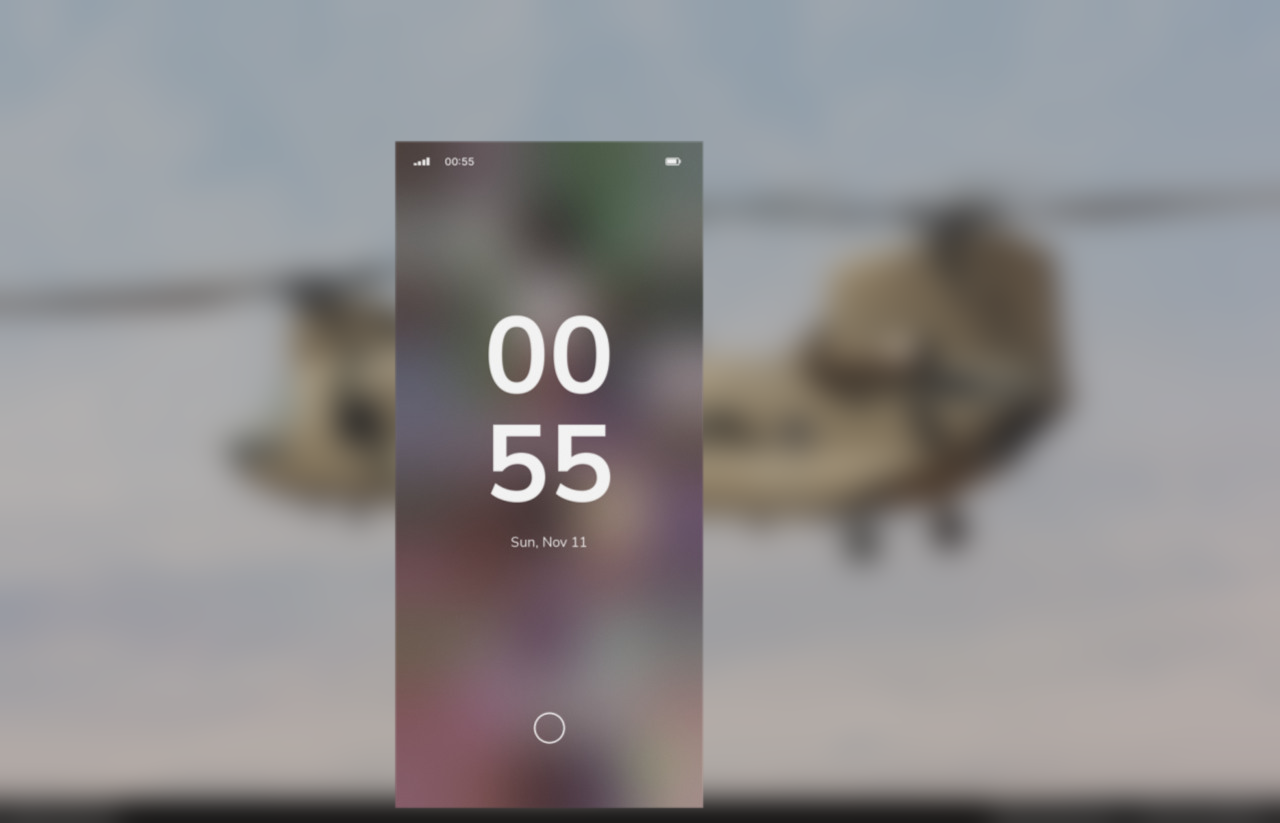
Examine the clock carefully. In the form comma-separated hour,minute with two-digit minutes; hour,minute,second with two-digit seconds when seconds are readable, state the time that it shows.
0,55
